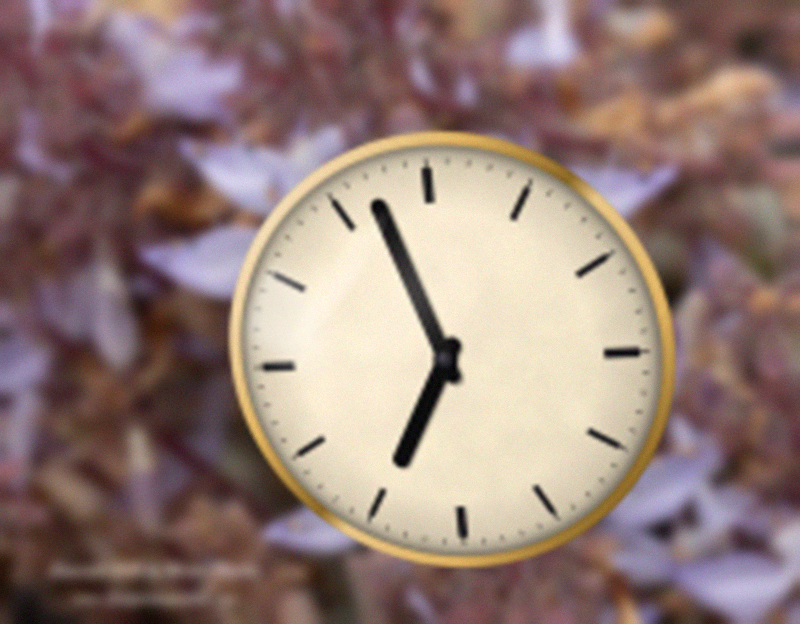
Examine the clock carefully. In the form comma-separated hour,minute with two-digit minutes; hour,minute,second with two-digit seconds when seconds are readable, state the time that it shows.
6,57
